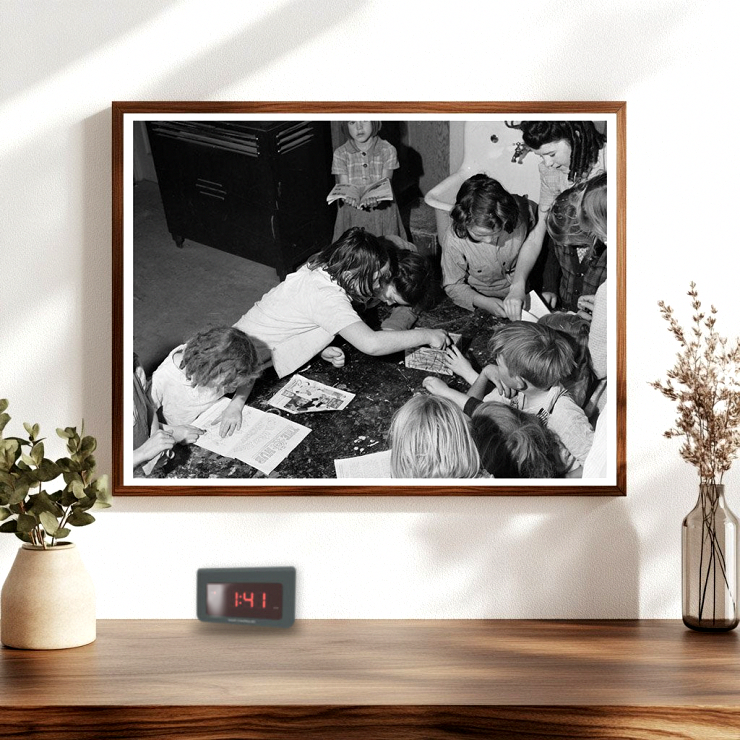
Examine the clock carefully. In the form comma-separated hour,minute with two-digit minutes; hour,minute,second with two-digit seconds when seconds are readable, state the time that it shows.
1,41
